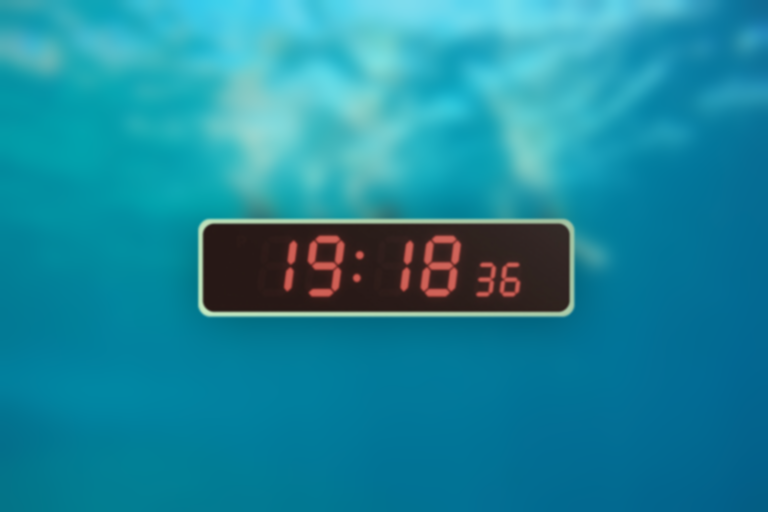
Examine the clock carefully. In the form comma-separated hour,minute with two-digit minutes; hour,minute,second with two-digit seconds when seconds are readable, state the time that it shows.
19,18,36
